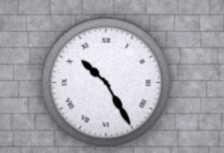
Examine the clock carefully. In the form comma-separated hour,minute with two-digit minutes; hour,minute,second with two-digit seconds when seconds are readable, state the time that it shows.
10,25
